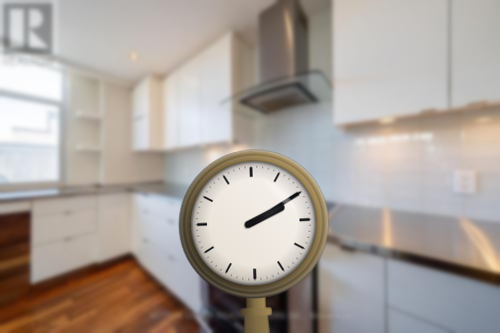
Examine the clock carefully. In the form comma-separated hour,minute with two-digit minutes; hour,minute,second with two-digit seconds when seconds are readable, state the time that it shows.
2,10
